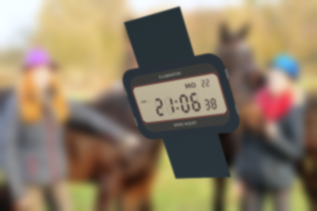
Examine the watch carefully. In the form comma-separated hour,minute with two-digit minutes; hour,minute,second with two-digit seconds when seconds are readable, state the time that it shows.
21,06,38
